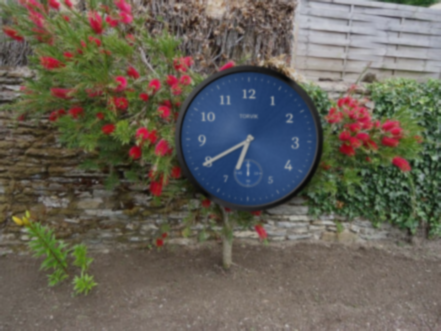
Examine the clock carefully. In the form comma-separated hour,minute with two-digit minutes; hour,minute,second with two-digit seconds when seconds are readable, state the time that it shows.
6,40
